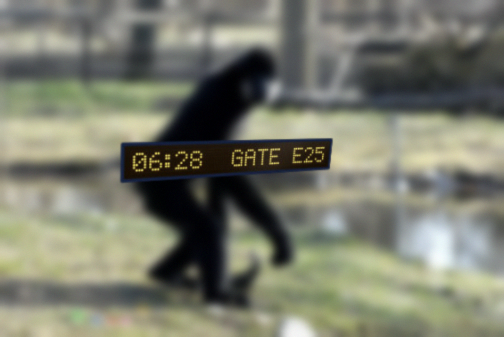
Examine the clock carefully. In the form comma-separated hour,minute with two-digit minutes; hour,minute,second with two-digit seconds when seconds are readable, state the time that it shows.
6,28
